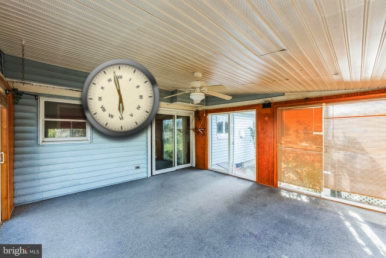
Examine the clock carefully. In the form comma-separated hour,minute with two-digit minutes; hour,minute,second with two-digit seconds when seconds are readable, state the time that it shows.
5,58
